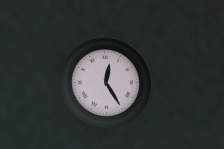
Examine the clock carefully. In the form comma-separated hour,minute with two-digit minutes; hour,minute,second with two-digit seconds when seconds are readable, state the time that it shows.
12,25
